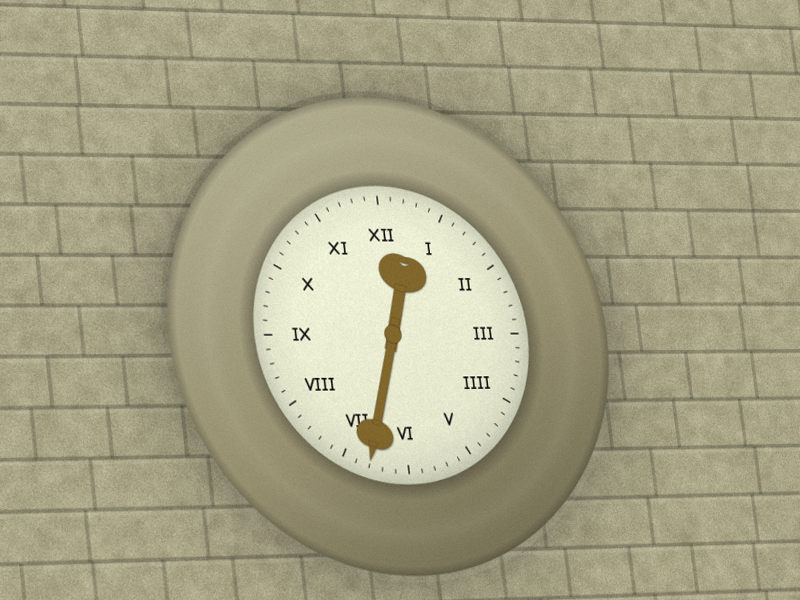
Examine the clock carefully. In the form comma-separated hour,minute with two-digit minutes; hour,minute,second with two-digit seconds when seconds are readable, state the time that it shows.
12,33
